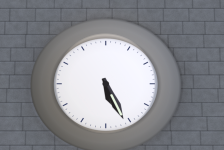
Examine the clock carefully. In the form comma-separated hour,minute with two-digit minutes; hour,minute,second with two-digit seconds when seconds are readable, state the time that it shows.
5,26
